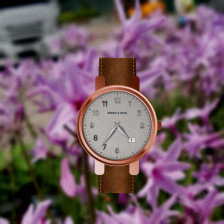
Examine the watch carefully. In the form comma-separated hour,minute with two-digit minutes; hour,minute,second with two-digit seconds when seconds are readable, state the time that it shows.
4,36
